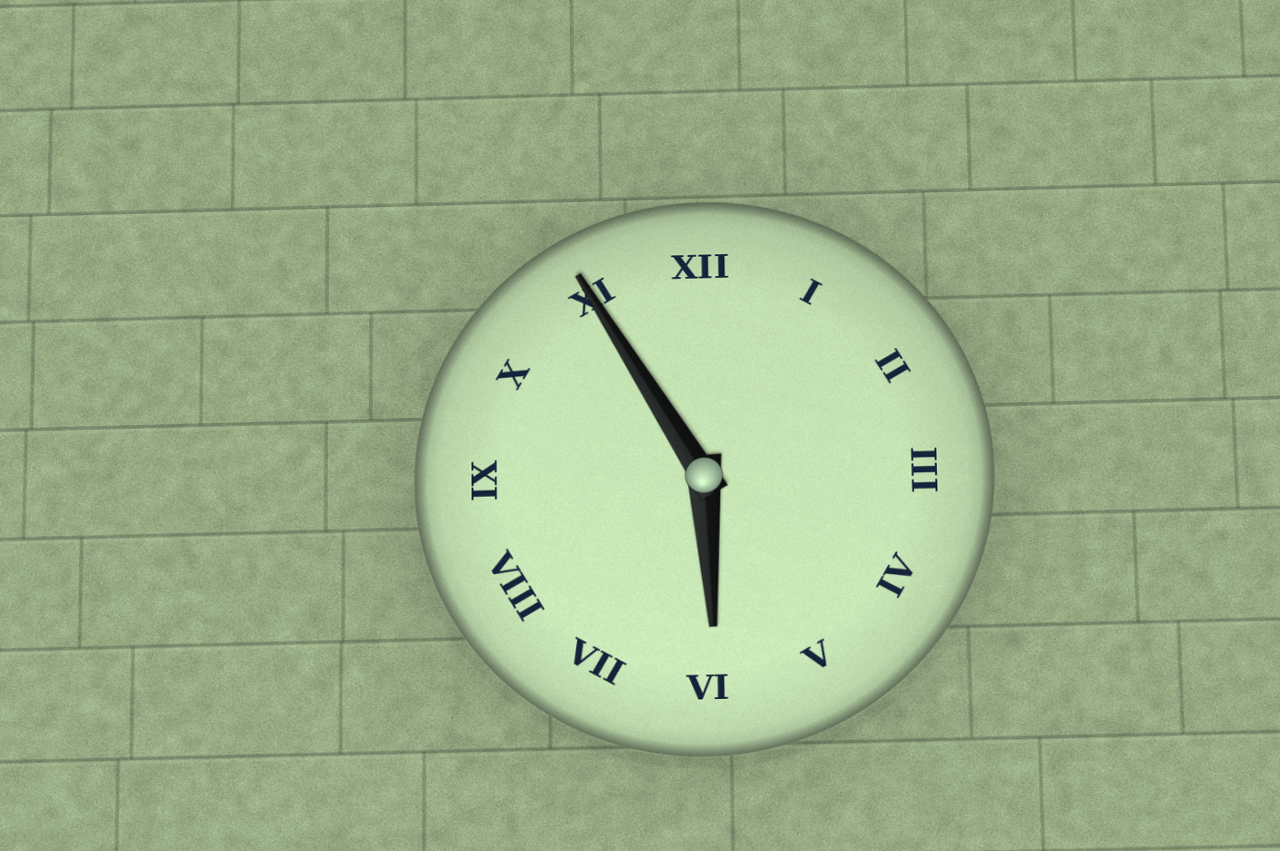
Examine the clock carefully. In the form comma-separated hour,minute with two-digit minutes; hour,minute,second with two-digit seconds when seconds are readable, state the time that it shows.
5,55
